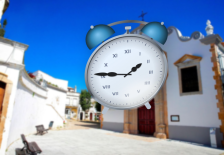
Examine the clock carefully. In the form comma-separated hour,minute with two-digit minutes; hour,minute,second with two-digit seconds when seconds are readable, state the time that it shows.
1,46
